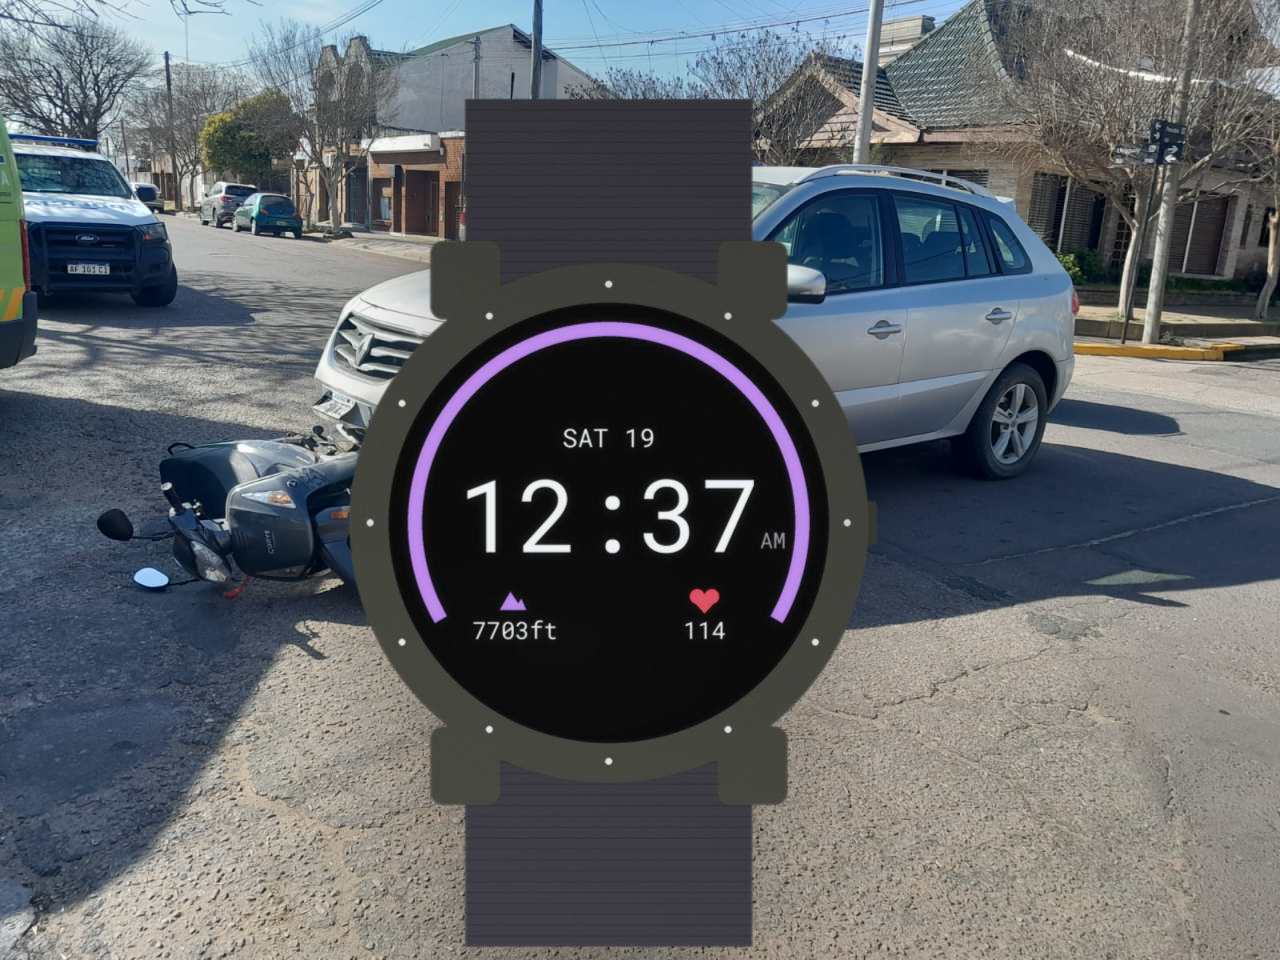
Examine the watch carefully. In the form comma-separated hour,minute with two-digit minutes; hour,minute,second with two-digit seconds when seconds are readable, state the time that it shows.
12,37
